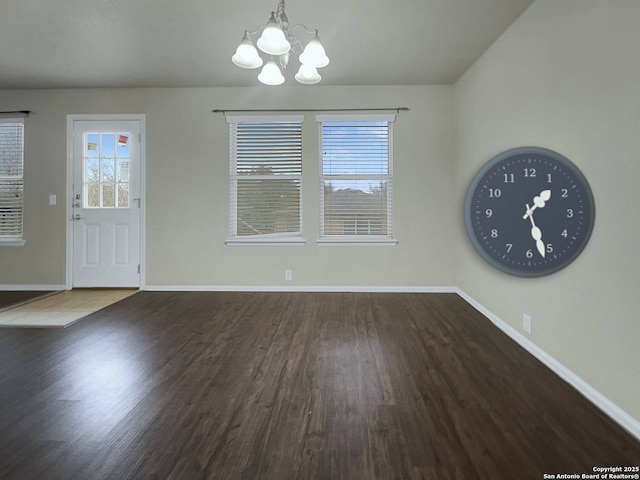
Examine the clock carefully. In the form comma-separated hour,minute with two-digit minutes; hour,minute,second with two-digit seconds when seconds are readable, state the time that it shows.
1,27
